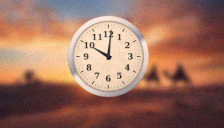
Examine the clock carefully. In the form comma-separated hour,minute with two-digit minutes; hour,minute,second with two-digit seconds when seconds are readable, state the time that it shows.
10,01
